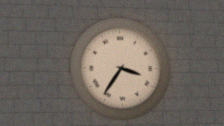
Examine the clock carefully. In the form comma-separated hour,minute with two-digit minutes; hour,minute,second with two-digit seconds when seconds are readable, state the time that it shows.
3,36
